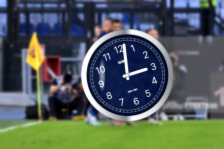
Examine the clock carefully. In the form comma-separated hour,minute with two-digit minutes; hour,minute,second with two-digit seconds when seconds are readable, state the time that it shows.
3,02
